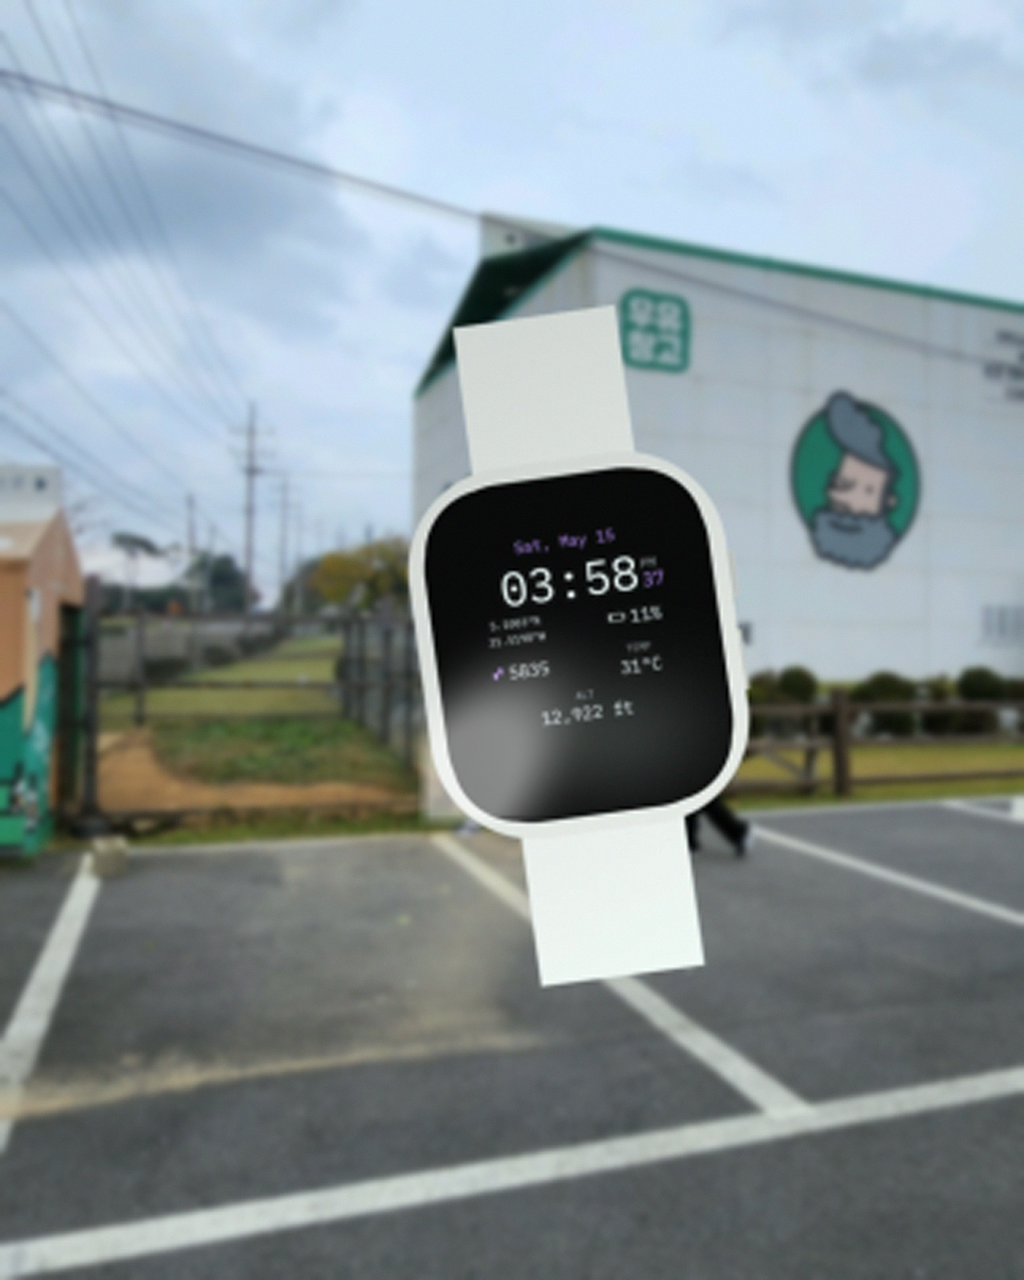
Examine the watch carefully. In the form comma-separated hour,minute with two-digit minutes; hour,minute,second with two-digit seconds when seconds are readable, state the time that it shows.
3,58
